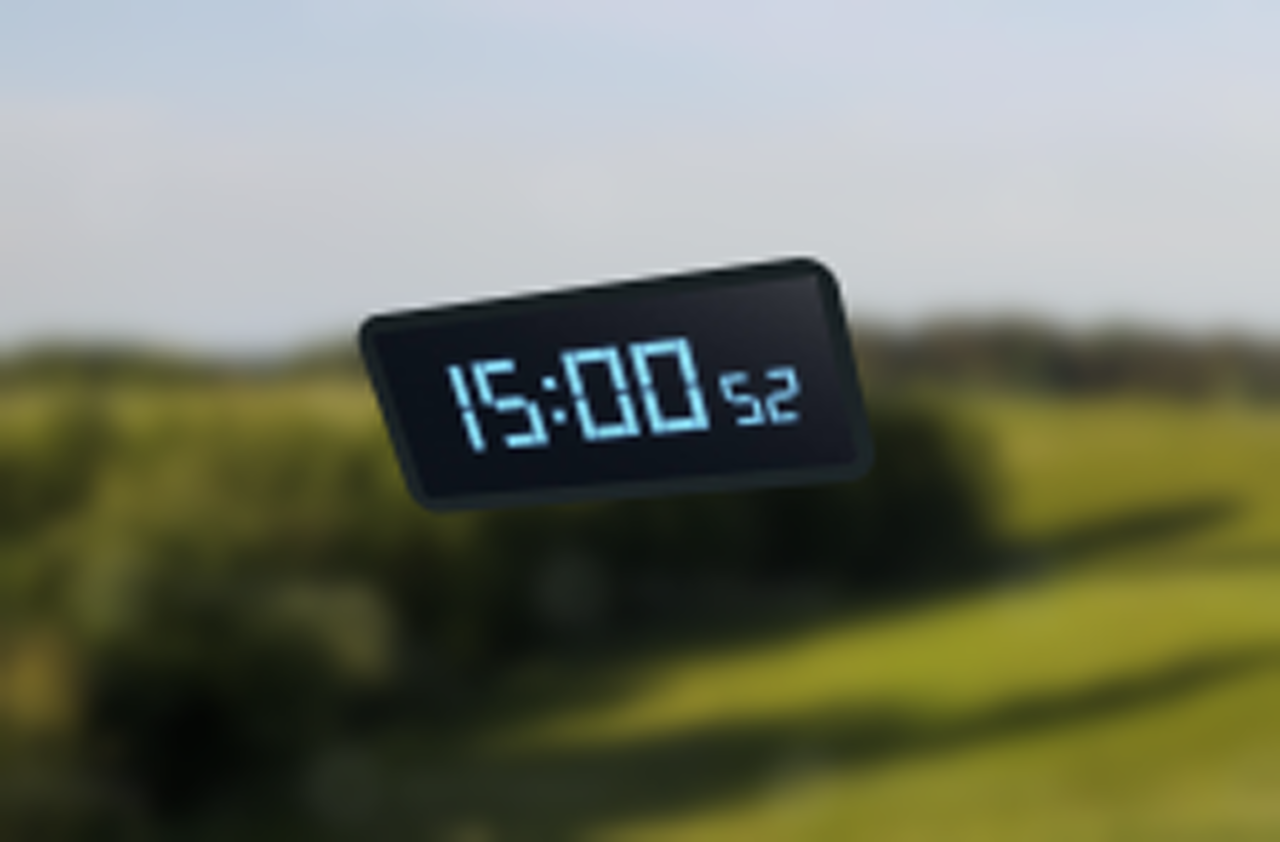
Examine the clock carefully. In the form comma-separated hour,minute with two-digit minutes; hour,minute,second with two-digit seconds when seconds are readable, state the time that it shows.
15,00,52
